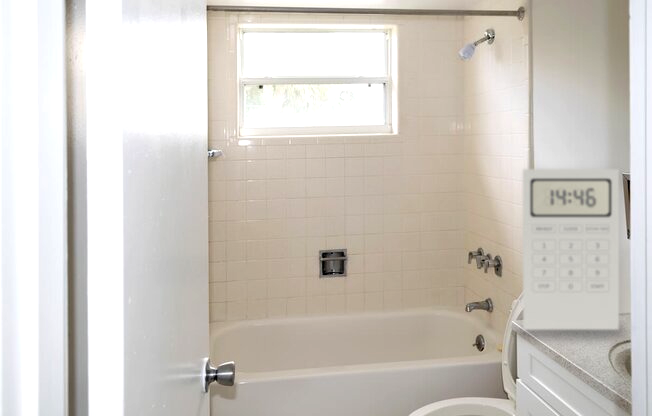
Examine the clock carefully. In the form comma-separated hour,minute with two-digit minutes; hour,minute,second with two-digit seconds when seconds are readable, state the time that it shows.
14,46
